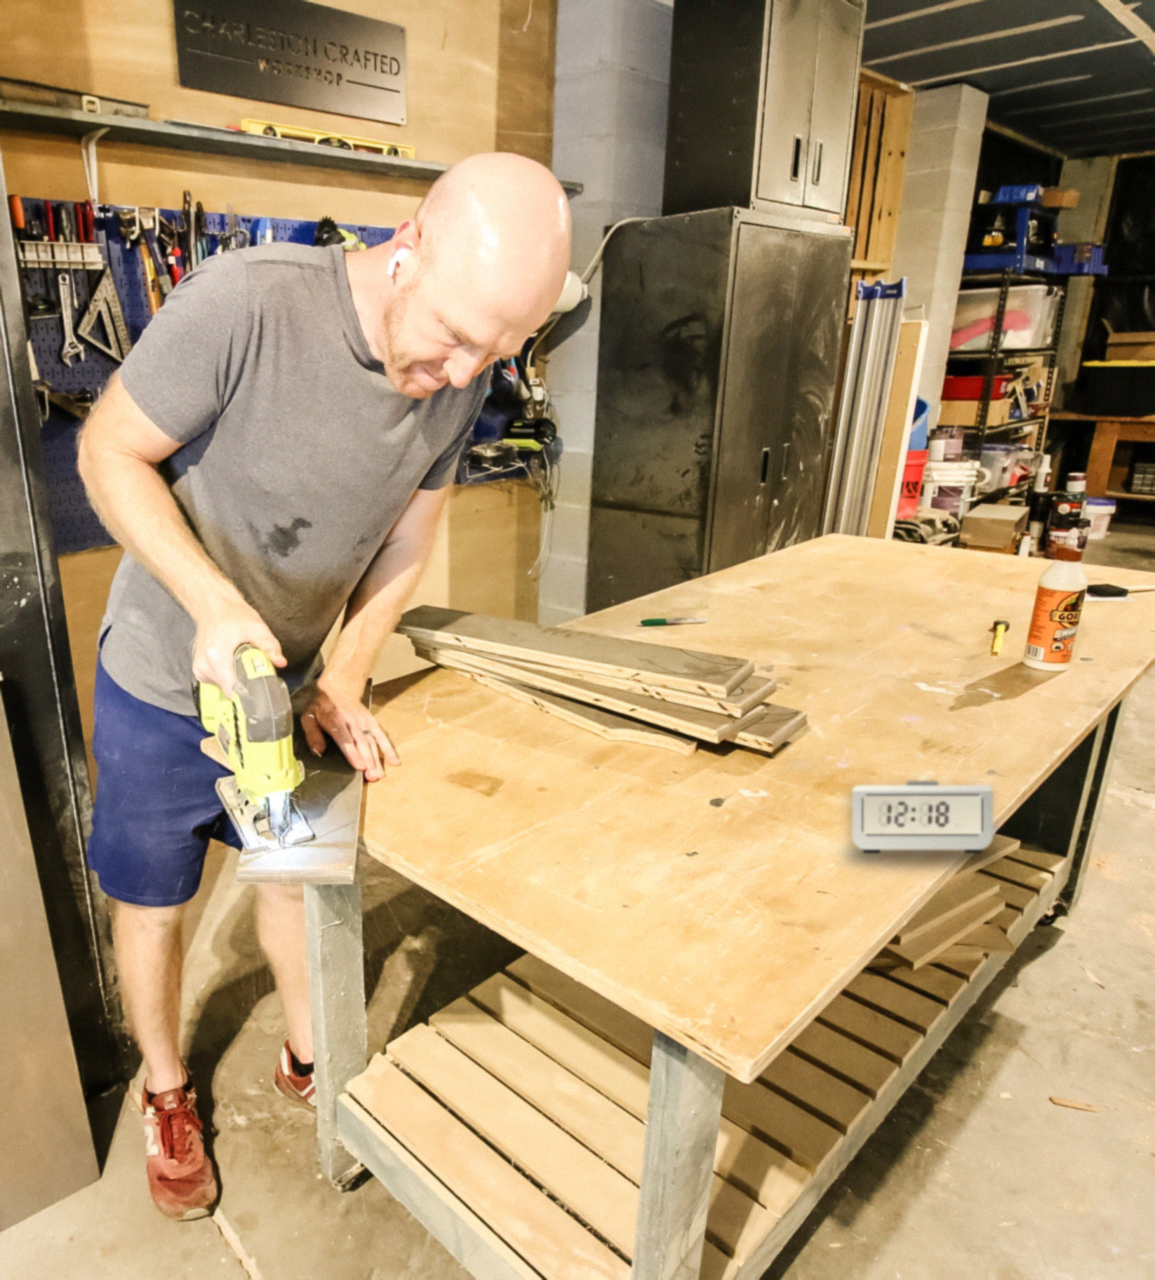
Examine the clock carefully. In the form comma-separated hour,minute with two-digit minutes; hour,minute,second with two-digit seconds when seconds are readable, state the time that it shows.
12,18
